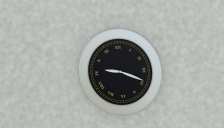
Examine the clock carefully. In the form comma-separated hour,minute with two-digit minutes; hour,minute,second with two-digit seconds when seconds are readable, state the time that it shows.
9,19
